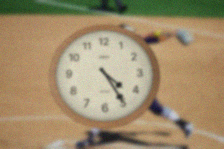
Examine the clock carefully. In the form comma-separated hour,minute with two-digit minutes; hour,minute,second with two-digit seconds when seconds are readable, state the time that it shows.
4,25
